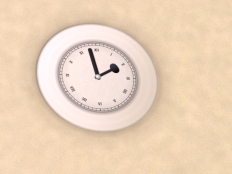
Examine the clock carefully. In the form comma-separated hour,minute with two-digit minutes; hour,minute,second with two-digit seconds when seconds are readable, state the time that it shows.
1,58
